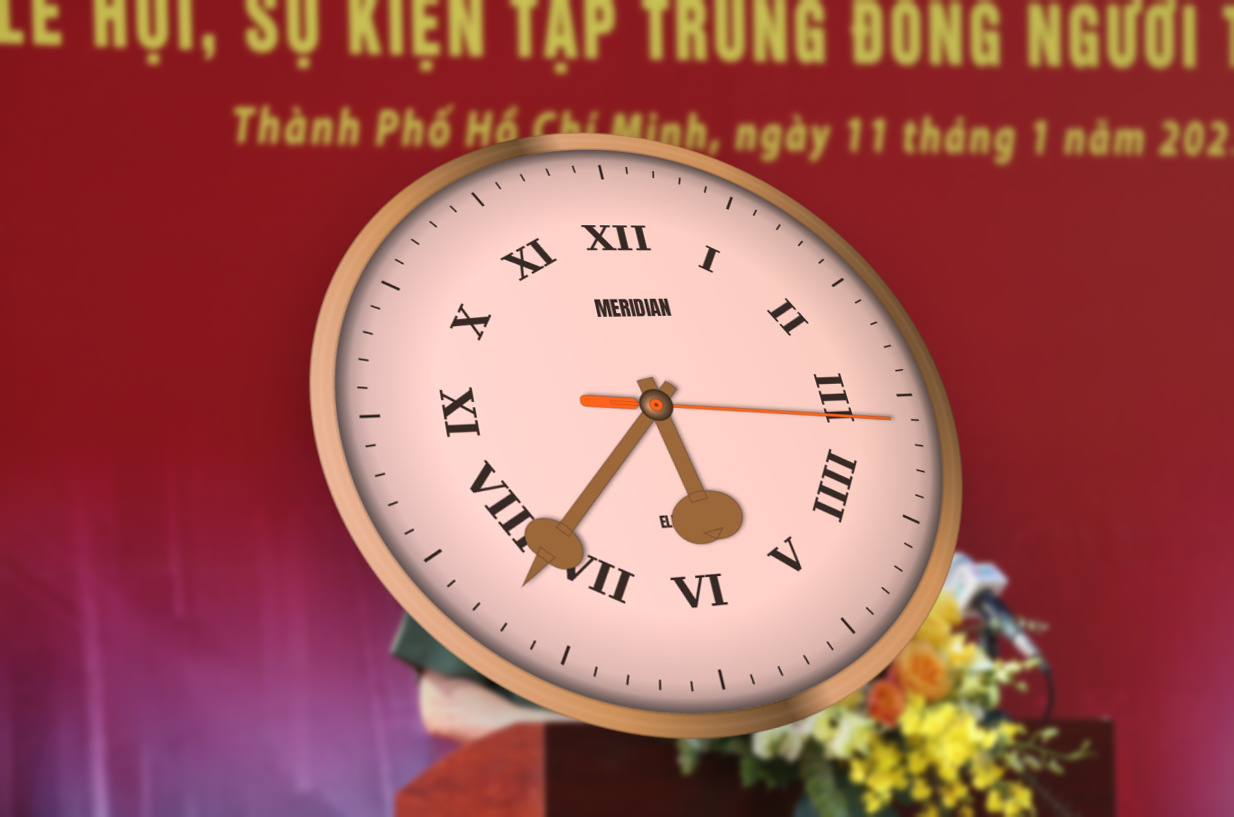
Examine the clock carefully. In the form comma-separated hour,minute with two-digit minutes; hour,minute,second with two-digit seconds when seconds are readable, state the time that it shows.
5,37,16
